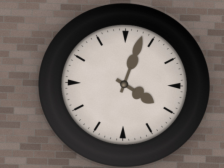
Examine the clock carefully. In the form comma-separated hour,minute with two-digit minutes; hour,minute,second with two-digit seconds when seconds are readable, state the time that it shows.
4,03
